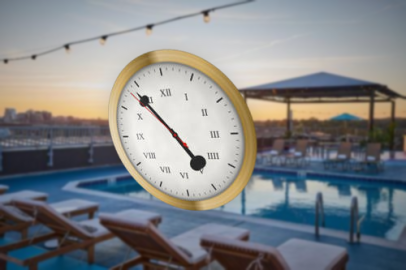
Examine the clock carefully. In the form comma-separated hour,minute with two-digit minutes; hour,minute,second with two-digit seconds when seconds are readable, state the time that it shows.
4,53,53
